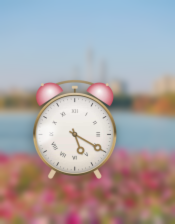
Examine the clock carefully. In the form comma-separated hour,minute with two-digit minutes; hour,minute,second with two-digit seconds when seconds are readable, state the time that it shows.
5,20
